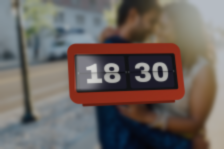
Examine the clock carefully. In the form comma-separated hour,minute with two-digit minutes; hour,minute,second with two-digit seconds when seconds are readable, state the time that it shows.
18,30
